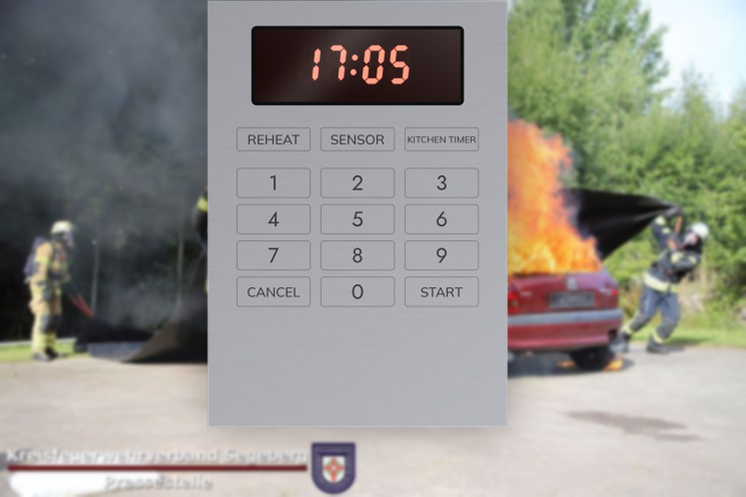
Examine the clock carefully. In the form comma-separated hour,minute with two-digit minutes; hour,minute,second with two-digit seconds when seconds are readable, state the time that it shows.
17,05
